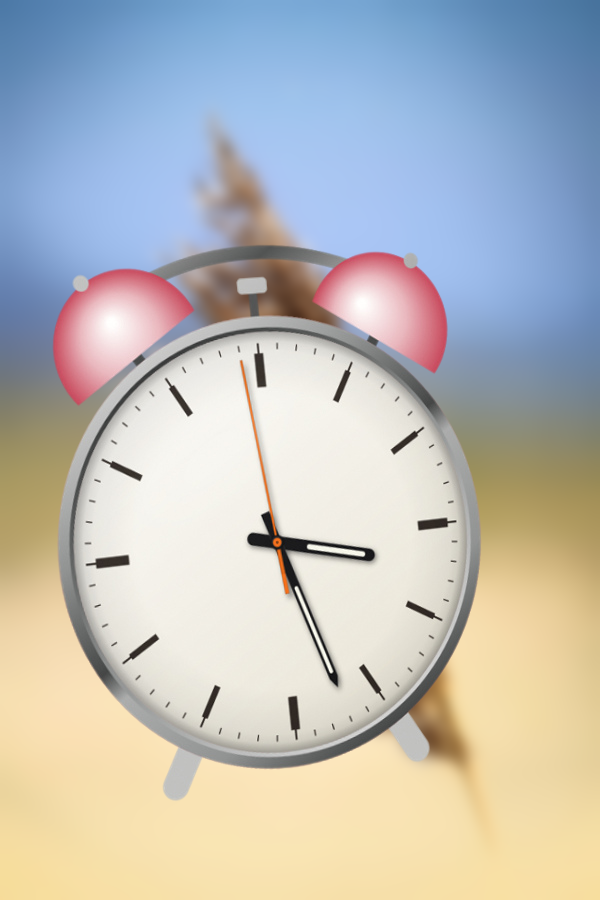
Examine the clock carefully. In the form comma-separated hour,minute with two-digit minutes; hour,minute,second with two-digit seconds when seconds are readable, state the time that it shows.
3,26,59
